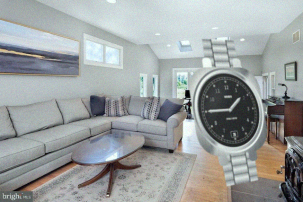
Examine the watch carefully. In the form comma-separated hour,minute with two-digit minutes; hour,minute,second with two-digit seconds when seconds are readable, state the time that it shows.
1,45
